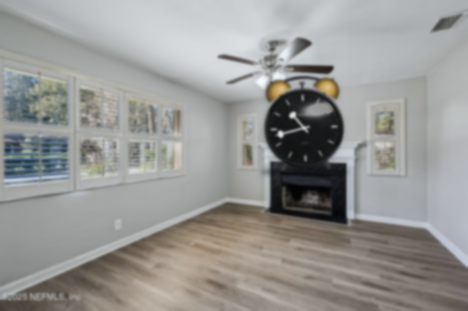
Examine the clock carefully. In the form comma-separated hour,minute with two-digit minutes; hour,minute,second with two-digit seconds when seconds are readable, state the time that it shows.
10,43
